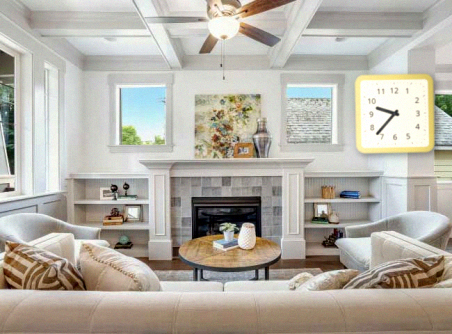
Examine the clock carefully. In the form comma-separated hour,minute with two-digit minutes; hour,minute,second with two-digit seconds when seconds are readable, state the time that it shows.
9,37
